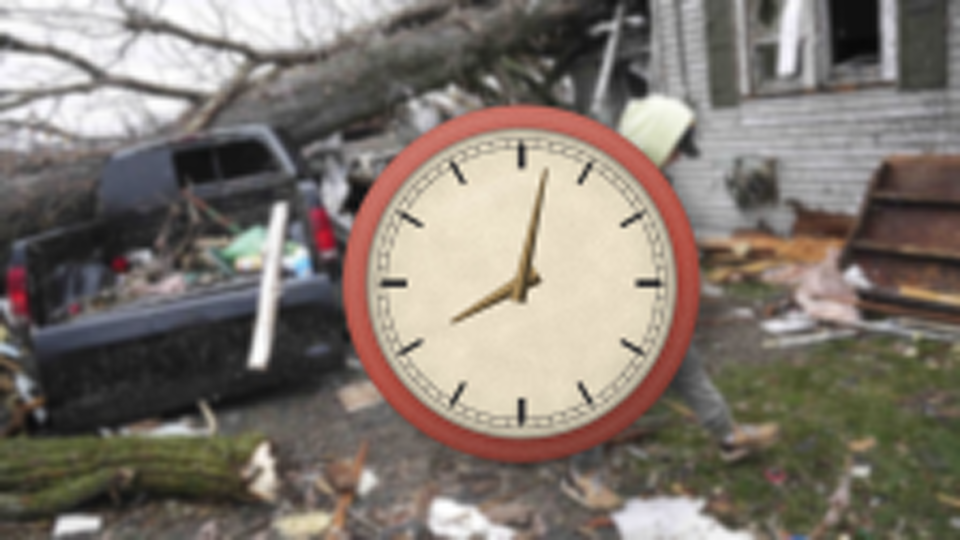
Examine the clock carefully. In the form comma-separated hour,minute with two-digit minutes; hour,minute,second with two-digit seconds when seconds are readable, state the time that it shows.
8,02
